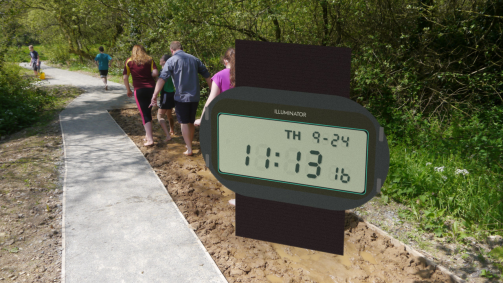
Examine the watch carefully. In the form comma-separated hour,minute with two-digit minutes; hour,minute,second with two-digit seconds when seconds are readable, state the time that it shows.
11,13,16
